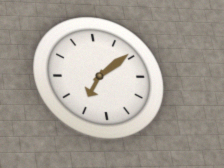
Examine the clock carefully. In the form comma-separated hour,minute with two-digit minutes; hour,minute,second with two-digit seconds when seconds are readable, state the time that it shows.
7,09
